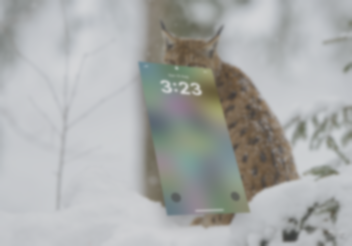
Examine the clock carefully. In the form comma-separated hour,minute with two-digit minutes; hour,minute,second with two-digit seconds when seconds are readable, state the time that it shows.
3,23
